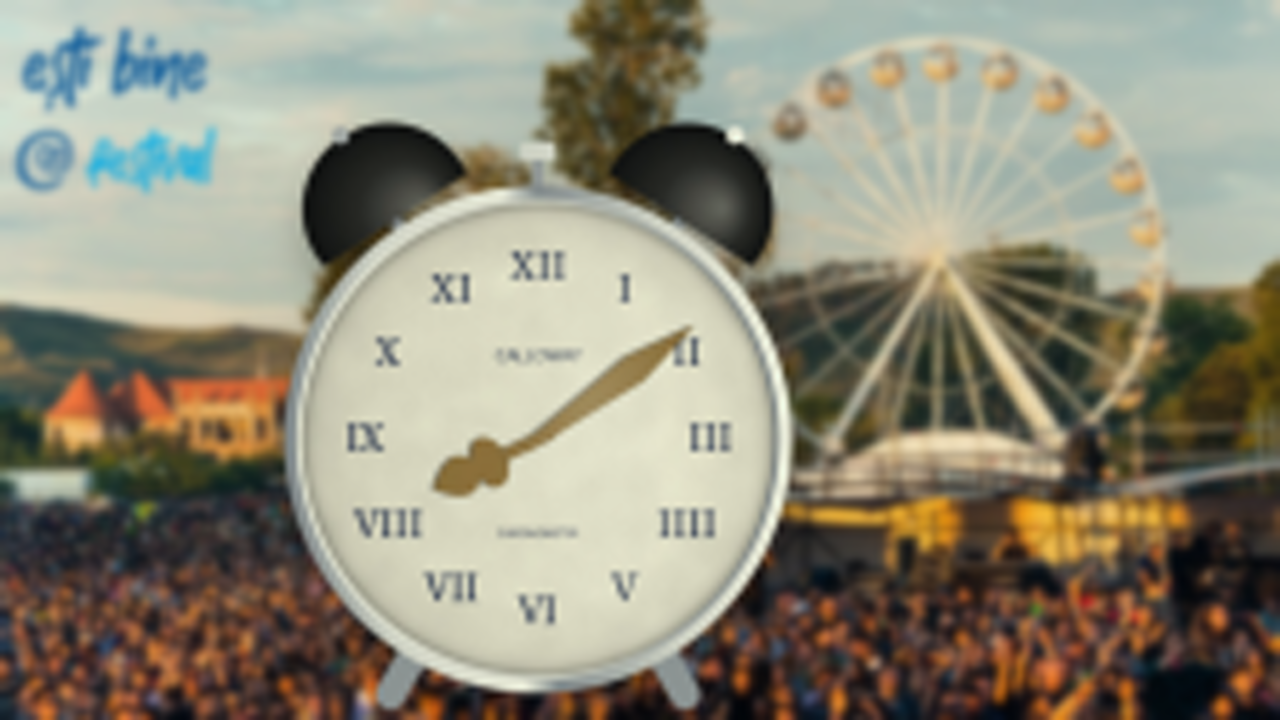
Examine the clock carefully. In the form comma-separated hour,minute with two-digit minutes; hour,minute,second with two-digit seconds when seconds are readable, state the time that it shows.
8,09
